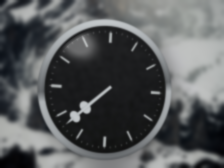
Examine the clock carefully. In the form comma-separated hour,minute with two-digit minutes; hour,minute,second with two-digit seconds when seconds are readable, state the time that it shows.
7,38
